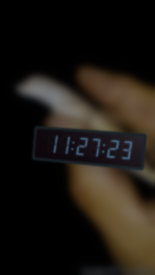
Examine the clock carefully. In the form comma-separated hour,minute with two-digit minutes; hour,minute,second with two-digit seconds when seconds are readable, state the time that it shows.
11,27,23
